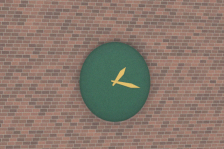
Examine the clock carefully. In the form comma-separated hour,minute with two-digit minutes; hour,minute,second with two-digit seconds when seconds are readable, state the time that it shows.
1,17
